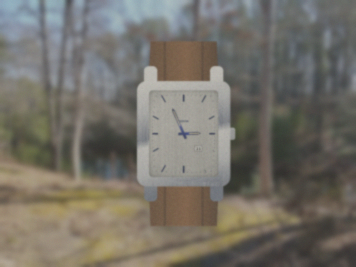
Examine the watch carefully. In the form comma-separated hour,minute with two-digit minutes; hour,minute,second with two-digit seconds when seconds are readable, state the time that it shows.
2,56
